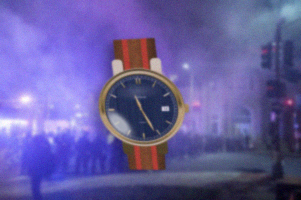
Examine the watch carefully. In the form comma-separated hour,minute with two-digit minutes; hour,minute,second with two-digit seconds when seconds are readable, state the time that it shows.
11,26
